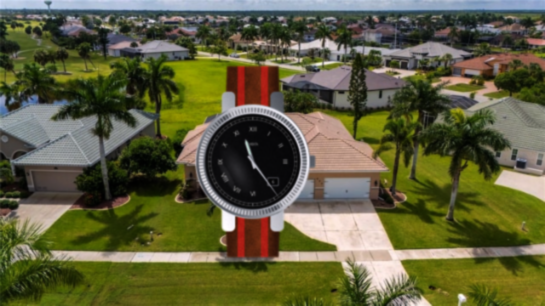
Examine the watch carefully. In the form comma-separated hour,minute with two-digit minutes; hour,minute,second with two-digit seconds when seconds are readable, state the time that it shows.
11,24
